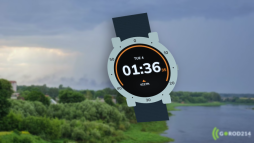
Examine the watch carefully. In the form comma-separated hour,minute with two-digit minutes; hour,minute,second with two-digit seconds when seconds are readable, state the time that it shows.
1,36
